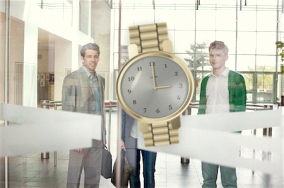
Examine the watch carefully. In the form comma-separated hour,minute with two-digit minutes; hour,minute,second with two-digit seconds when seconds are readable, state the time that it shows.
3,00
